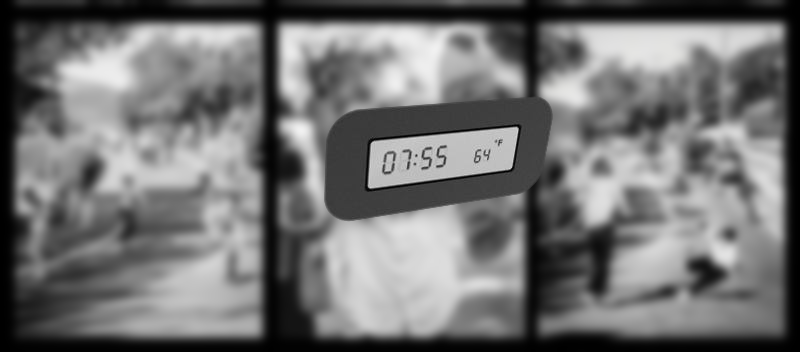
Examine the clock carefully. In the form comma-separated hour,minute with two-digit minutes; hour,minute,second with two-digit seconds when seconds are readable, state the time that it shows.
7,55
